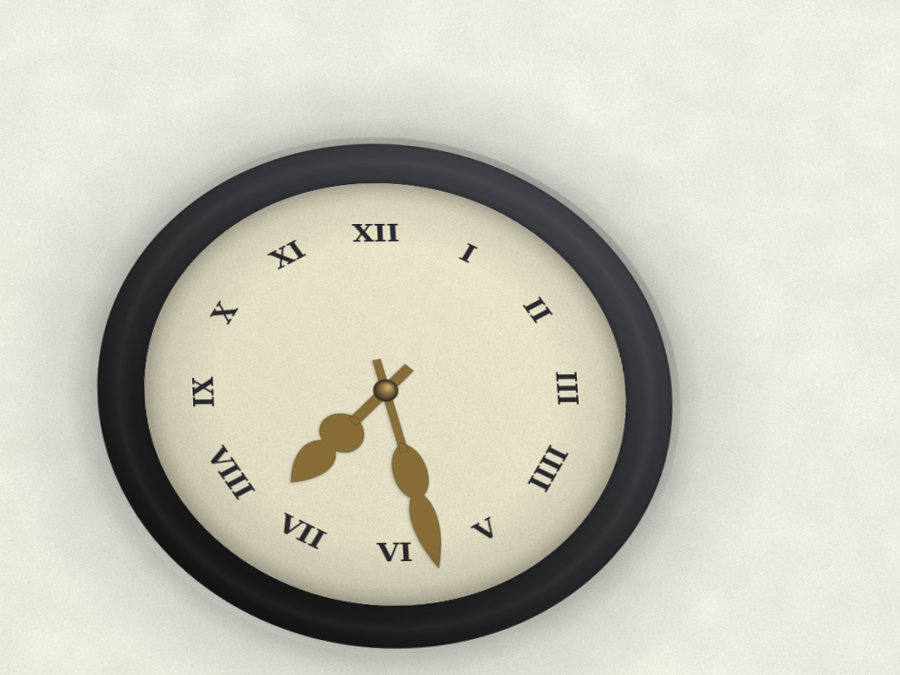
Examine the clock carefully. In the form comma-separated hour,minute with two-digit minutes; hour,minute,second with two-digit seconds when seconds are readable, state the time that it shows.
7,28
